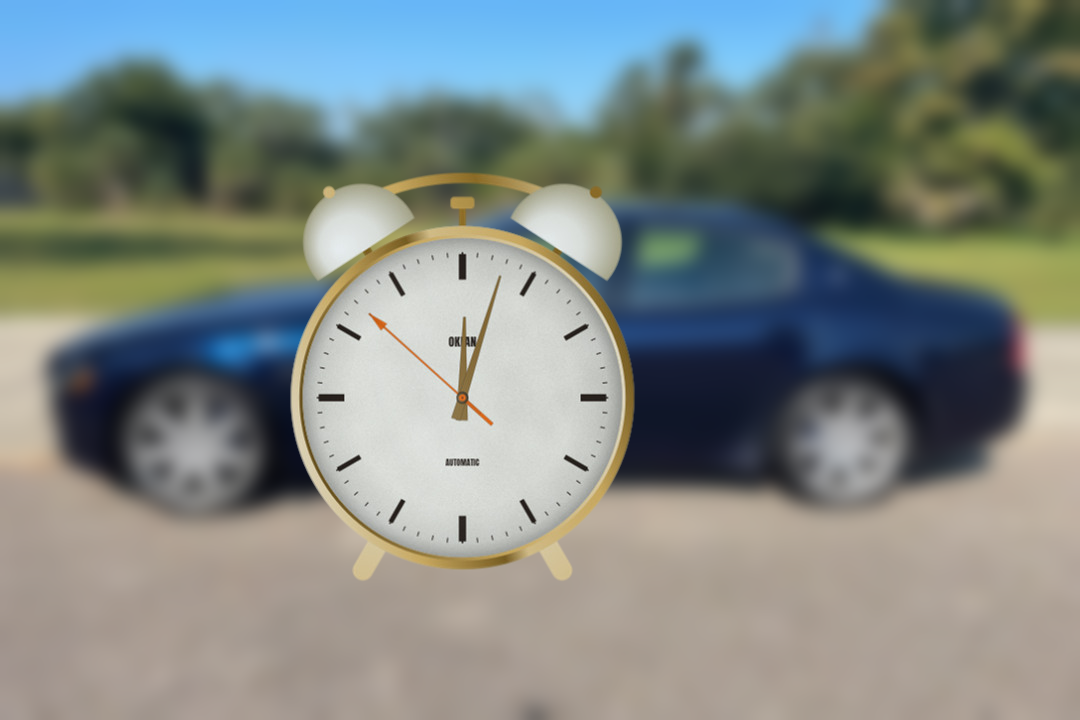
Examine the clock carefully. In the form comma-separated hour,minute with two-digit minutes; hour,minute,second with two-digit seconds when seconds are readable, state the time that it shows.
12,02,52
